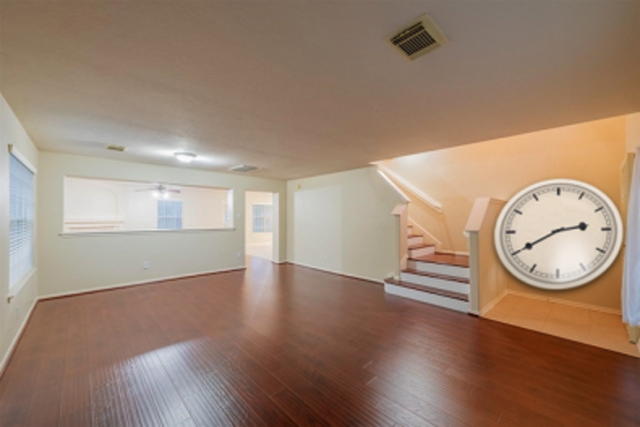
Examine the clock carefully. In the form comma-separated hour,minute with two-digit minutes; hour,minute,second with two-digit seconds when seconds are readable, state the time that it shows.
2,40
